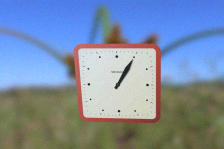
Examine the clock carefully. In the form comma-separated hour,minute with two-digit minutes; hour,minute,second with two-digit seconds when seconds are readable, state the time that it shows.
1,05
